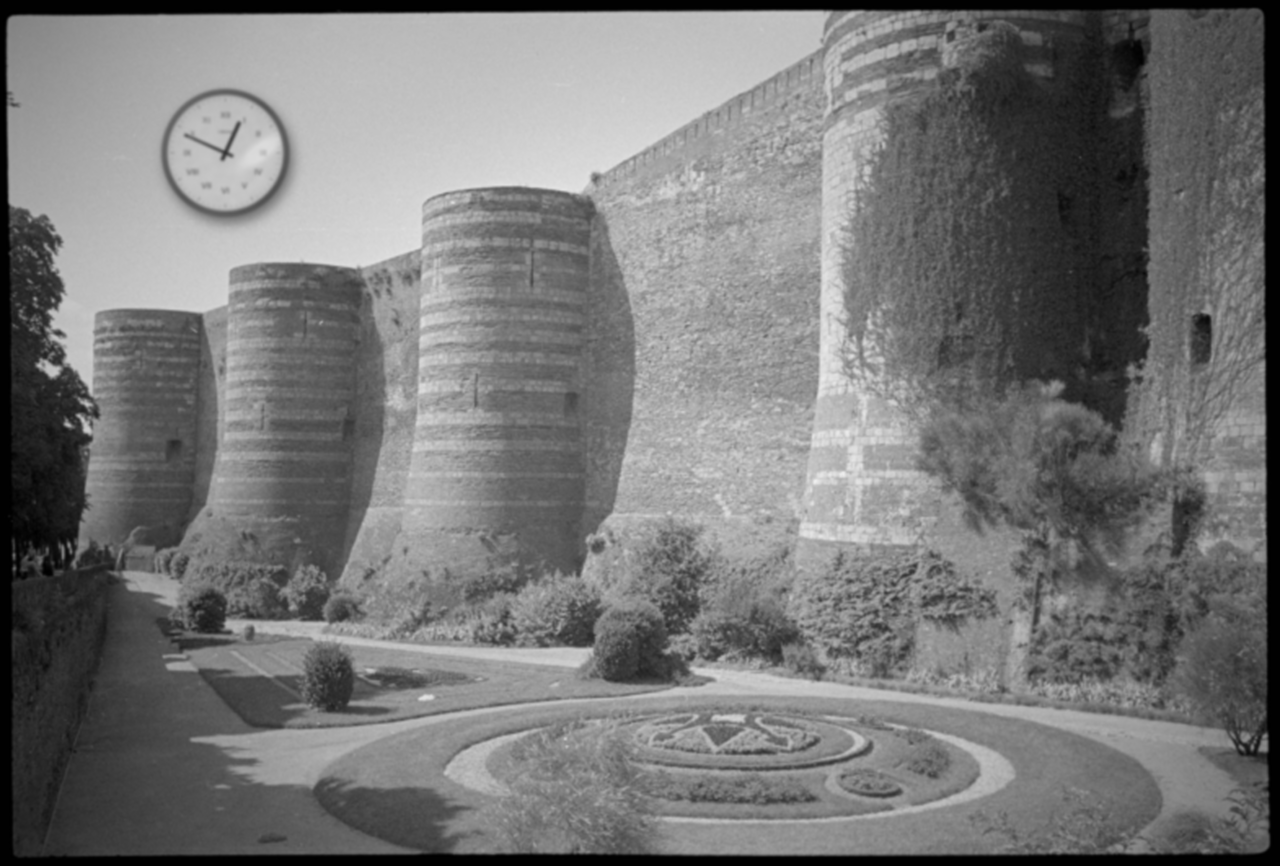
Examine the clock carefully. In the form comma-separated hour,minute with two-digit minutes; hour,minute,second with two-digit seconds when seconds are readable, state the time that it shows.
12,49
